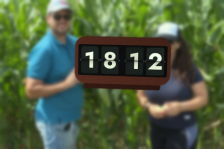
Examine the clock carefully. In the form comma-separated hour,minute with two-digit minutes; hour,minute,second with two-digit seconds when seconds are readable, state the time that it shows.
18,12
